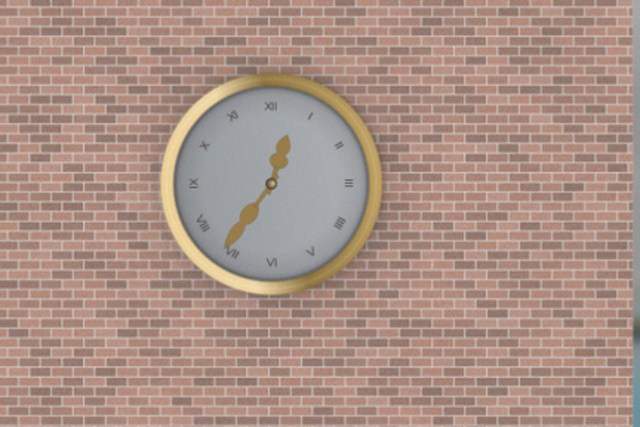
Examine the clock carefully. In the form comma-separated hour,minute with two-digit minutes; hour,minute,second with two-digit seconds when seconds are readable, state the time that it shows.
12,36
